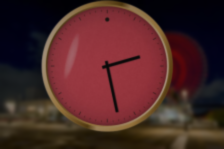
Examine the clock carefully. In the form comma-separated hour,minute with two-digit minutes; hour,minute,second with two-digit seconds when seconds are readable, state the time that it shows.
2,28
